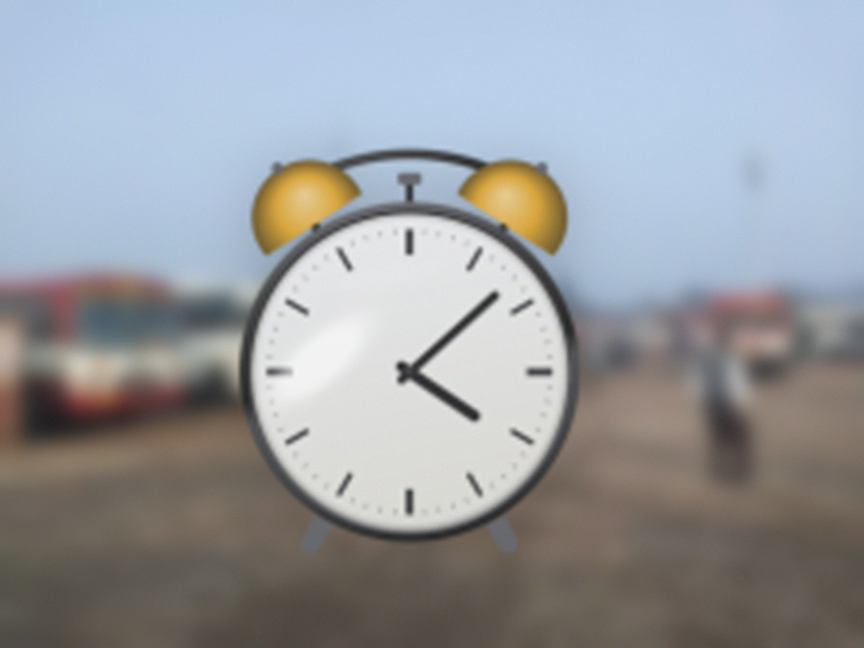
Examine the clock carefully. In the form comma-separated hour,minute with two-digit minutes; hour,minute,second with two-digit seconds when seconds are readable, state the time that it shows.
4,08
